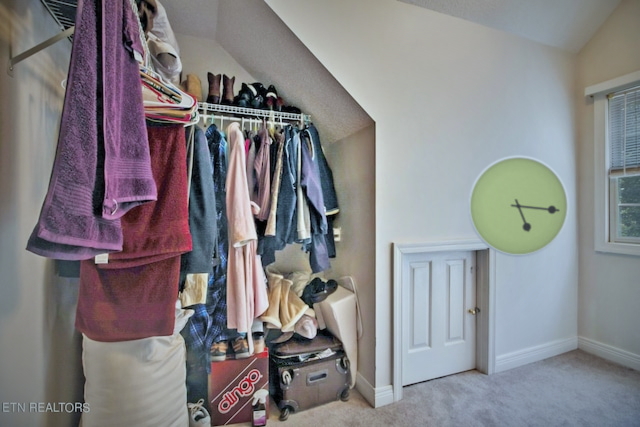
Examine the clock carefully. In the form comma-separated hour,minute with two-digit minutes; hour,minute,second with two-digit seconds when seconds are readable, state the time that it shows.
5,16
